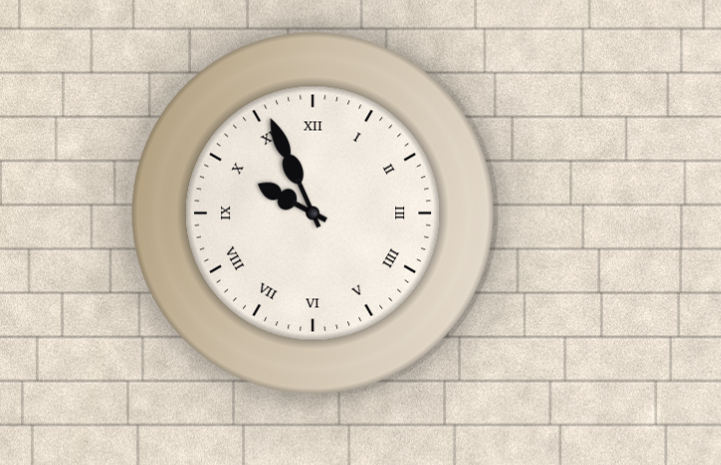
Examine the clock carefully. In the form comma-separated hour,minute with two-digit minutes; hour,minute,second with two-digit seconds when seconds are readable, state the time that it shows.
9,56
